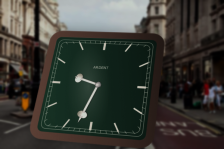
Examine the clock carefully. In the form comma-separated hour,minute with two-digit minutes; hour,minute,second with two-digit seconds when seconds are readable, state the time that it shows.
9,33
